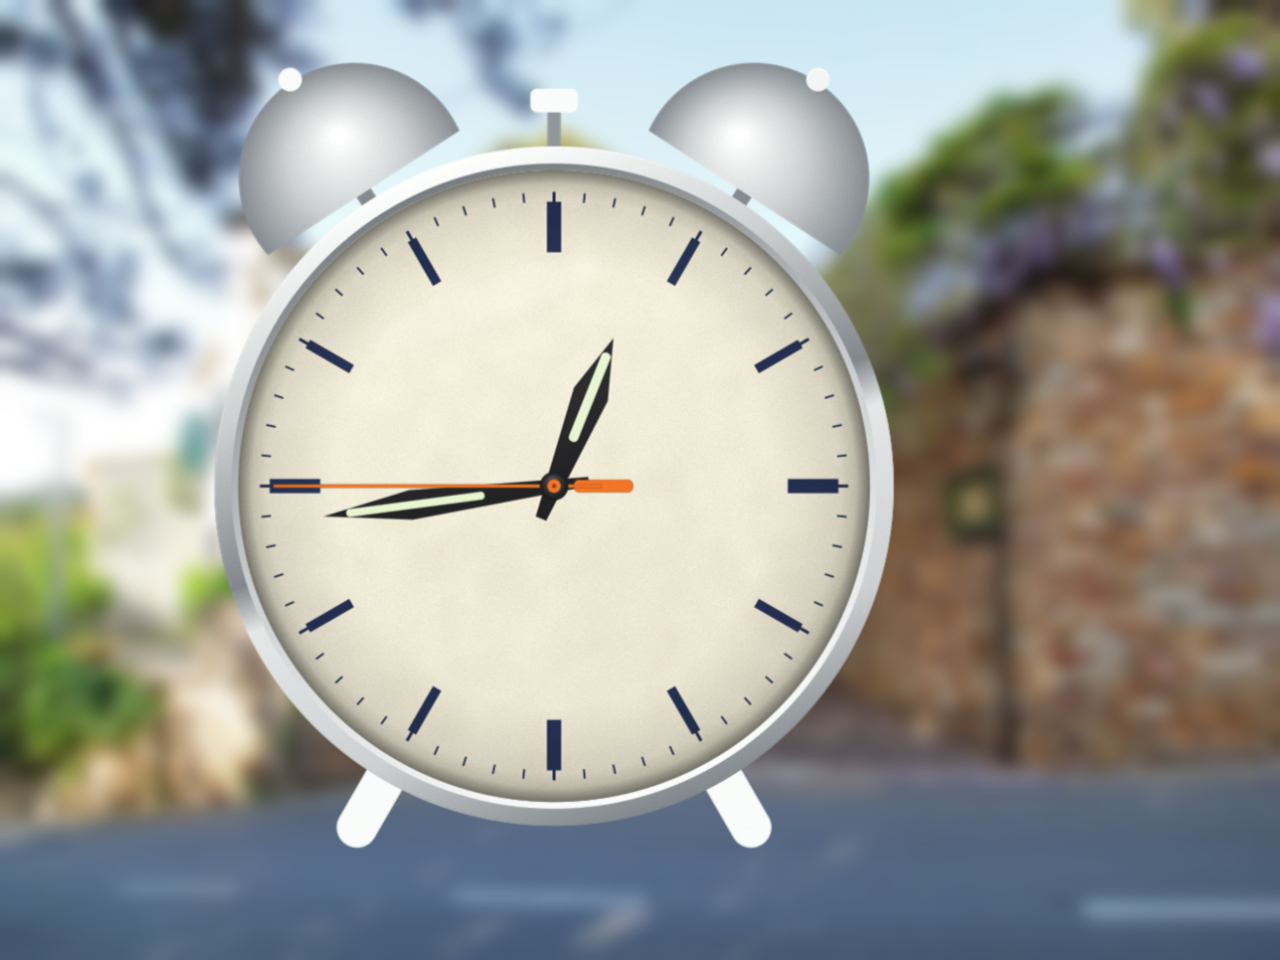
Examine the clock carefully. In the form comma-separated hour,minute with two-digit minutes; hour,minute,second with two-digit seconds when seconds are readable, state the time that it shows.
12,43,45
